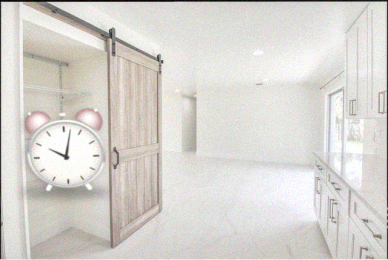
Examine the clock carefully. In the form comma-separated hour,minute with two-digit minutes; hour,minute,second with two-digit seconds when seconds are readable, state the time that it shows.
10,02
